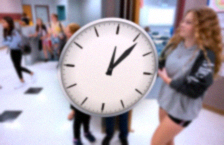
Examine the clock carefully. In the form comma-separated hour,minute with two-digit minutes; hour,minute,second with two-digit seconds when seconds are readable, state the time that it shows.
12,06
